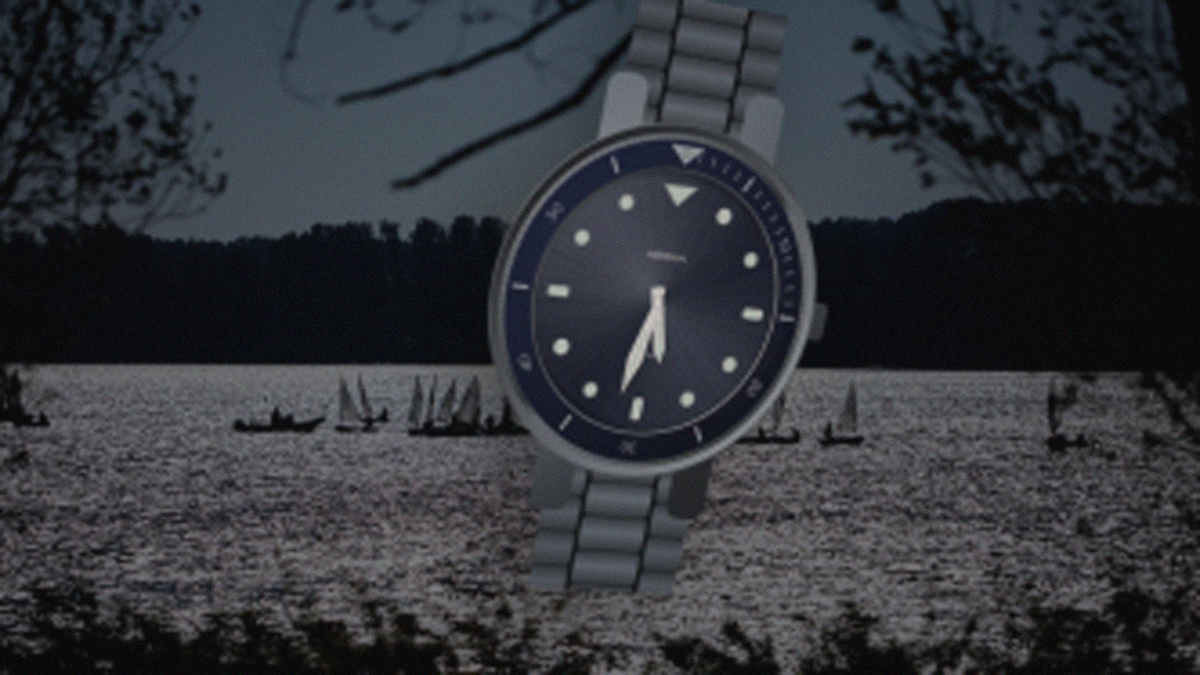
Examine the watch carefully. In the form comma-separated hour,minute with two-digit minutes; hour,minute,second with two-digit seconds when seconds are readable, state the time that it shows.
5,32
